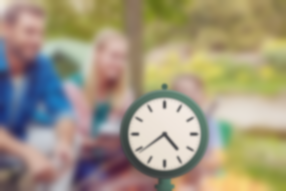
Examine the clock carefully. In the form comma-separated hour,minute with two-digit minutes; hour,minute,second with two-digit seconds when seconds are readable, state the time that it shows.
4,39
